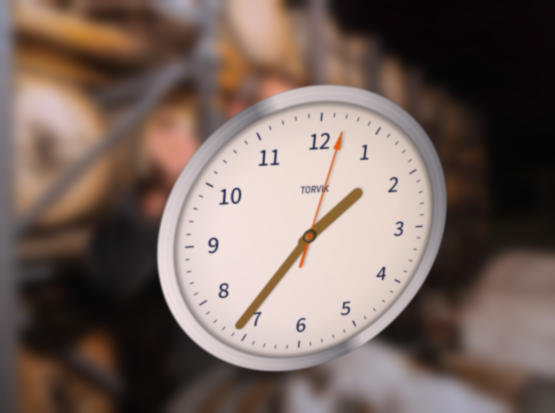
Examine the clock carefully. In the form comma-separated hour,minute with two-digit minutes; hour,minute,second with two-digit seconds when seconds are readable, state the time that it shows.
1,36,02
